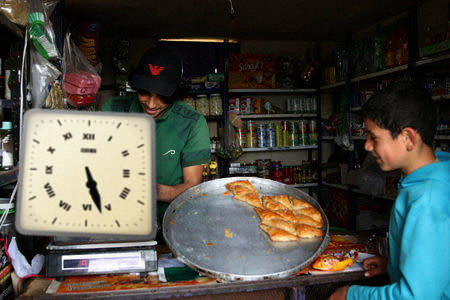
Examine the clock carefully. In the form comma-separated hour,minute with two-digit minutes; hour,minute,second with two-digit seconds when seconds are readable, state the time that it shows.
5,27
